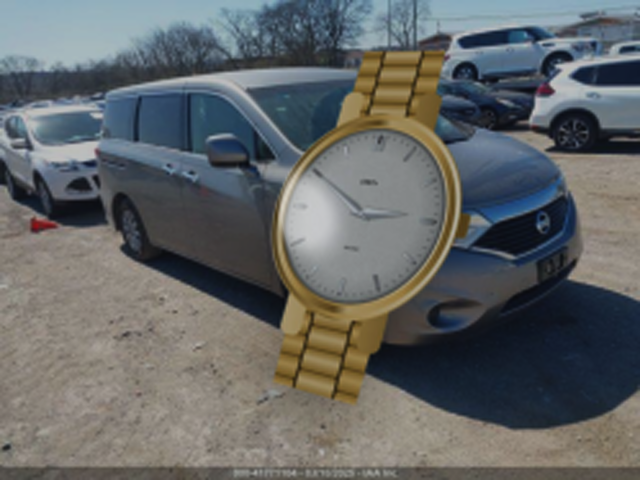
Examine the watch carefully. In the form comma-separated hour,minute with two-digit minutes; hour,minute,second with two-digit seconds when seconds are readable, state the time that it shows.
2,50
